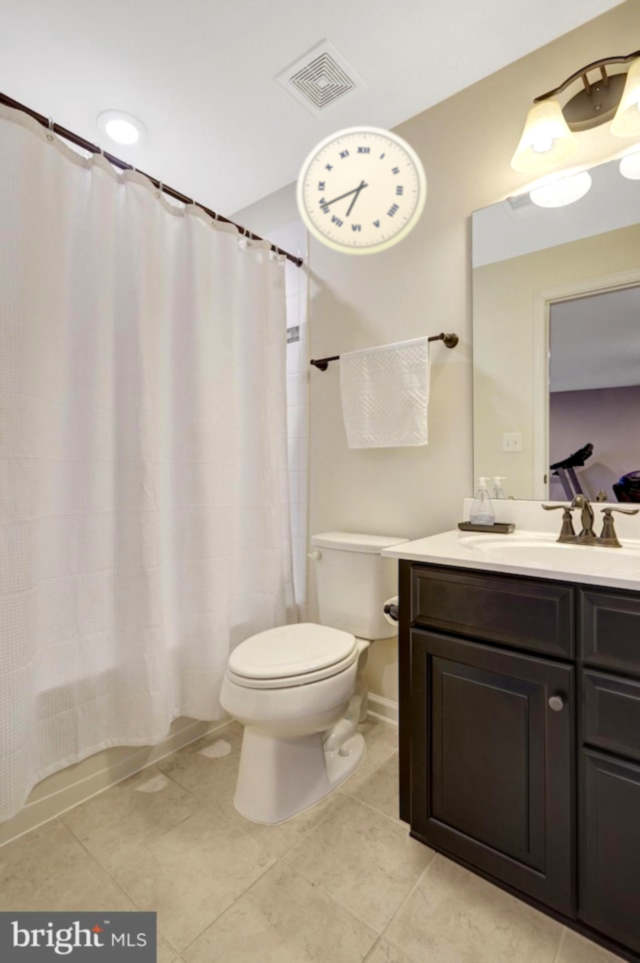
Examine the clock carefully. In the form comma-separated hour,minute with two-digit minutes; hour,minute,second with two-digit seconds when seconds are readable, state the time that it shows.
6,40
